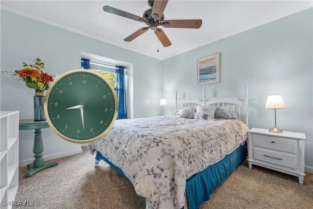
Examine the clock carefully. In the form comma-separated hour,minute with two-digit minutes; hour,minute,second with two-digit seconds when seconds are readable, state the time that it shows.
8,28
